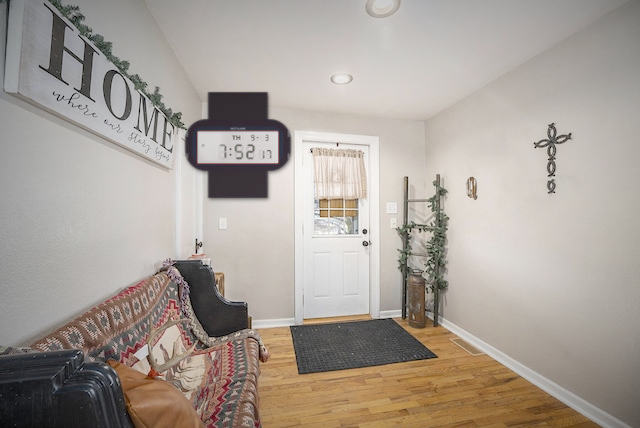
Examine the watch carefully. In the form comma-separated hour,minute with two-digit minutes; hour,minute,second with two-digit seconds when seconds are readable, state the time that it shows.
7,52,17
